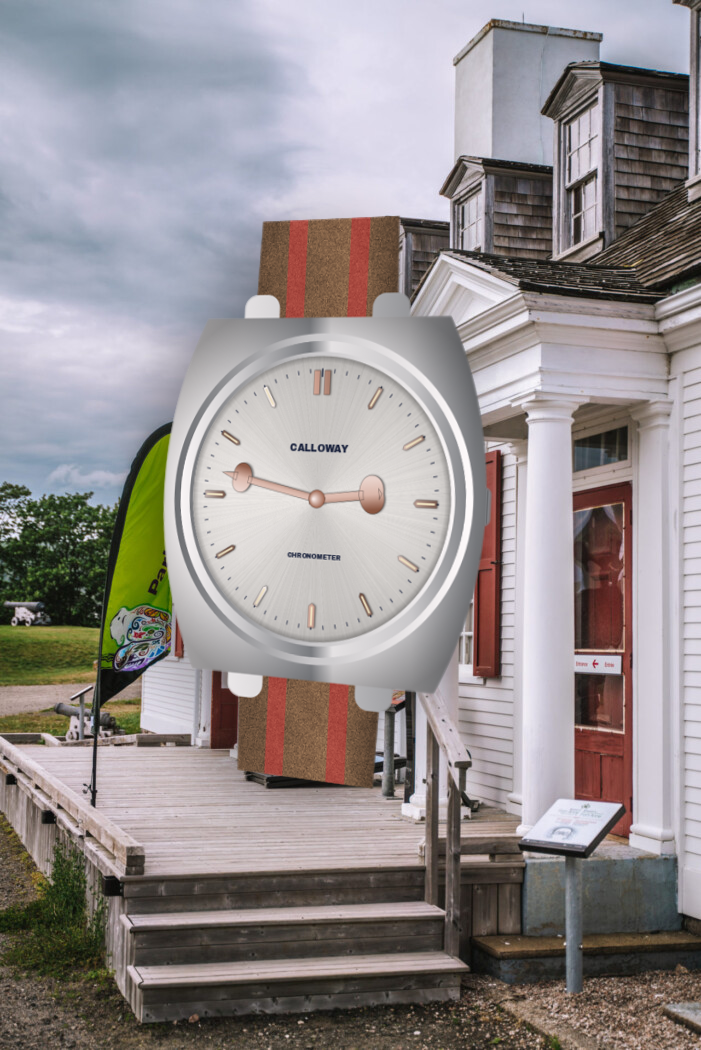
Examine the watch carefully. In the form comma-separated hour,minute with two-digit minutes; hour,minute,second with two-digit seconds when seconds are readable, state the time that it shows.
2,47
